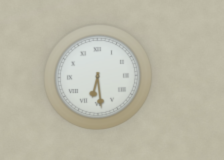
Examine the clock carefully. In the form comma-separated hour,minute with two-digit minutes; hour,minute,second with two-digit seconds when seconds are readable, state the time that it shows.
6,29
